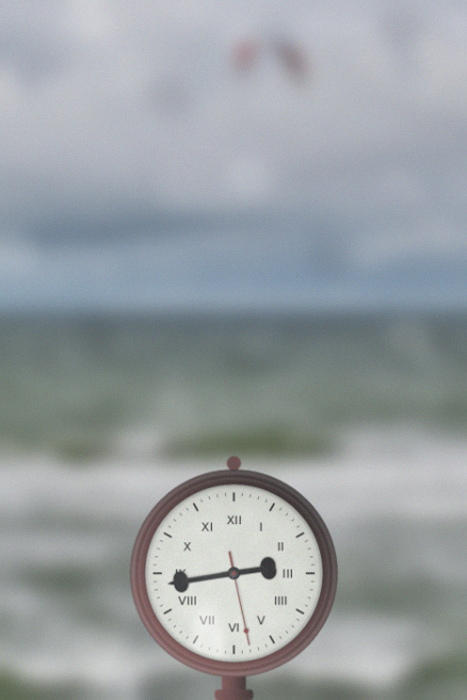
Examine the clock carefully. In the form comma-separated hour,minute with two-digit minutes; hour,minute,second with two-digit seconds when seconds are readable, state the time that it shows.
2,43,28
